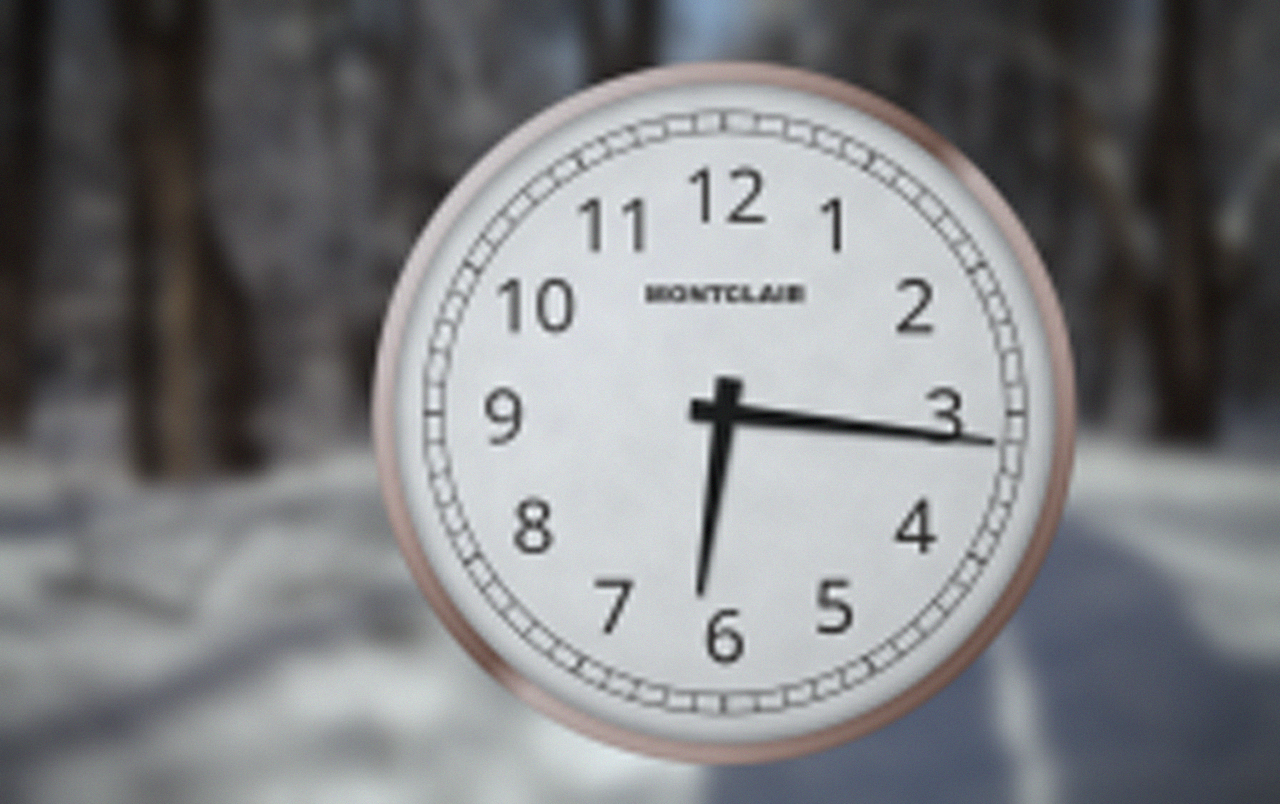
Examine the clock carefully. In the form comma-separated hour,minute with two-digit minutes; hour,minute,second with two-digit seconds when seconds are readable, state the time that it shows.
6,16
